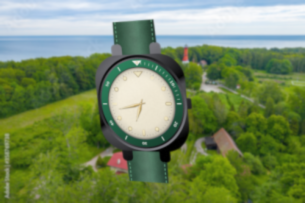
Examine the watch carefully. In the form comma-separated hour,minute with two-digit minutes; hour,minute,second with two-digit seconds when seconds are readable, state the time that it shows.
6,43
